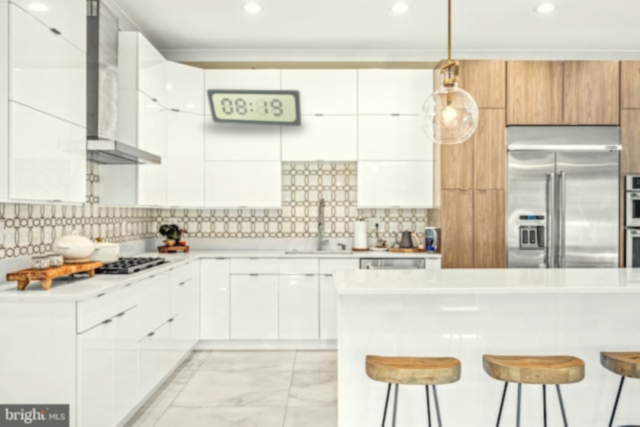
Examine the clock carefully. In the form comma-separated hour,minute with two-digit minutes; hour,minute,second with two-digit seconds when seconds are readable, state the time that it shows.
8,19
